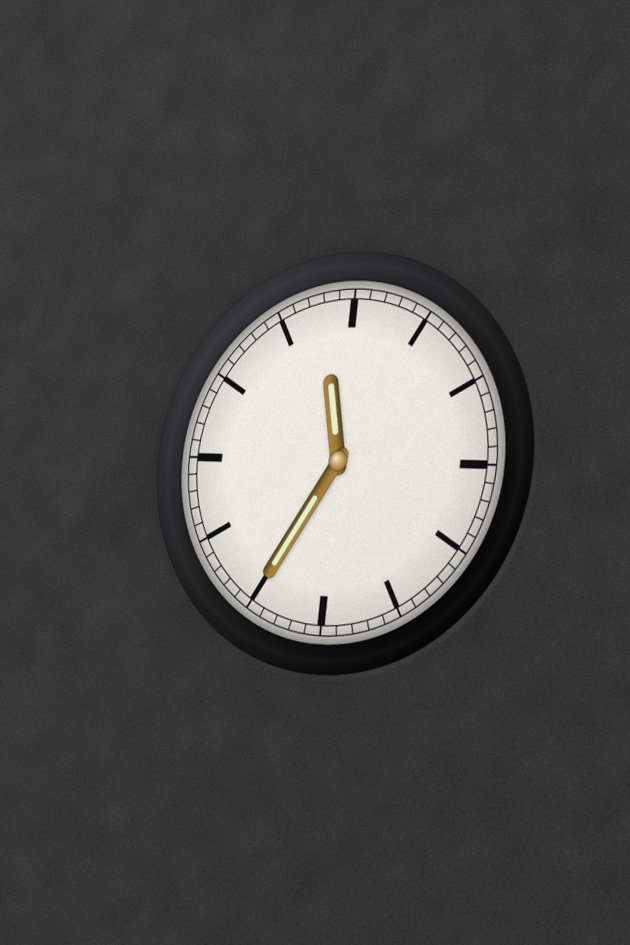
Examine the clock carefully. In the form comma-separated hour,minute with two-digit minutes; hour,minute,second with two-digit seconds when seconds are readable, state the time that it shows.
11,35
